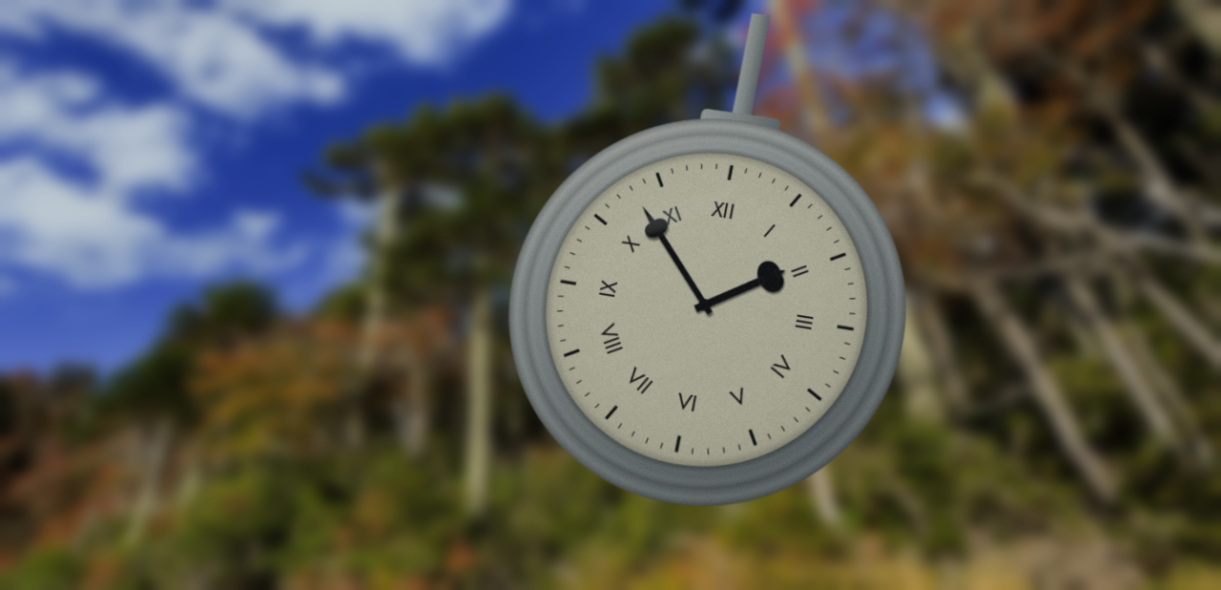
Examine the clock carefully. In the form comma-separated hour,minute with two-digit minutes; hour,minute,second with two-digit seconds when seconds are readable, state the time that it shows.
1,53
